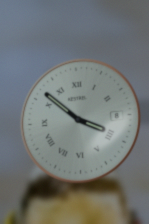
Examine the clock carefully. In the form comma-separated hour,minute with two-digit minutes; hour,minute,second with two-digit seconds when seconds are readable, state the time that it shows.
3,52
